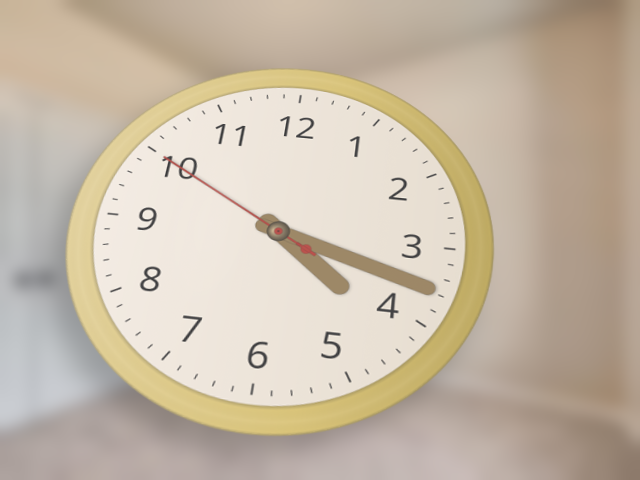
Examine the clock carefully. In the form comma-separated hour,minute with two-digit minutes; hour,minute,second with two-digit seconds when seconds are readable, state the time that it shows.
4,17,50
